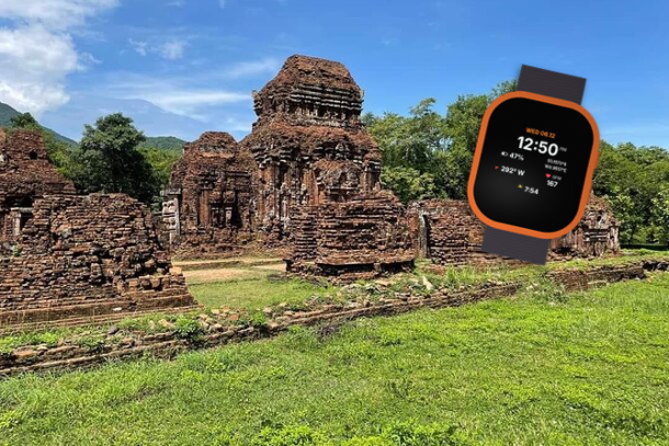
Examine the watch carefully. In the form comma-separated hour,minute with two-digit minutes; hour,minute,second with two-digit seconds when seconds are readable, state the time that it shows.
12,50
